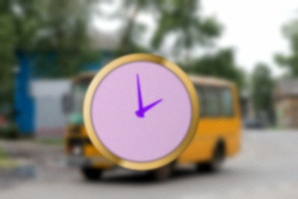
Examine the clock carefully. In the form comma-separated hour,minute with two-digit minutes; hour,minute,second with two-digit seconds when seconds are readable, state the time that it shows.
1,59
